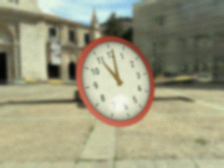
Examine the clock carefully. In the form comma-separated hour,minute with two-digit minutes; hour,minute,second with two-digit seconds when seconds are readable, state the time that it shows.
11,01
